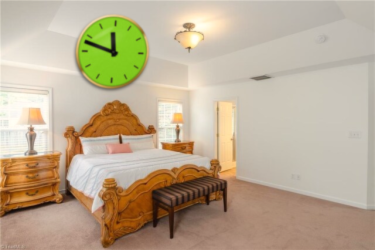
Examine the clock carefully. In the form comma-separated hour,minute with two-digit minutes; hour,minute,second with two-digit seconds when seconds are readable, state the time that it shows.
11,48
